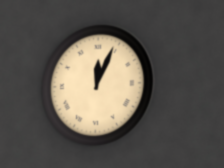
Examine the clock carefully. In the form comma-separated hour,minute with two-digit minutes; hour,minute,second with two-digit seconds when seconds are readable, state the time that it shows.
12,04
